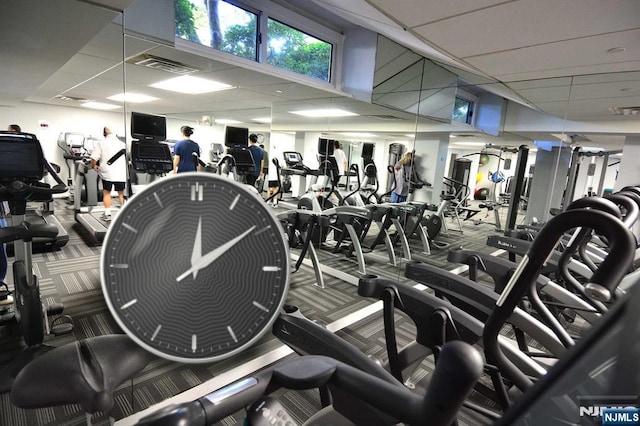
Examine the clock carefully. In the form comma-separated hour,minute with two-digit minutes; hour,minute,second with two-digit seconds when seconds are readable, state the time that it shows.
12,09,09
